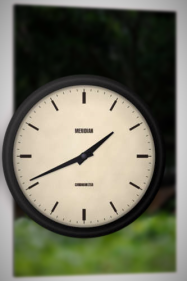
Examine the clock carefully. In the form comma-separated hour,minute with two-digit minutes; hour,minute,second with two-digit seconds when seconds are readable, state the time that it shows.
1,41
